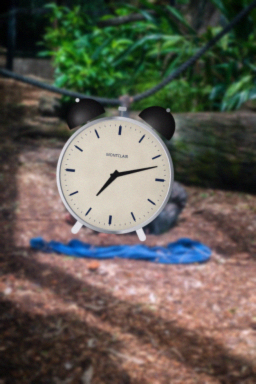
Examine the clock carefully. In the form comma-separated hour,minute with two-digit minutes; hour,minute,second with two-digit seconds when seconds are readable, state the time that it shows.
7,12
